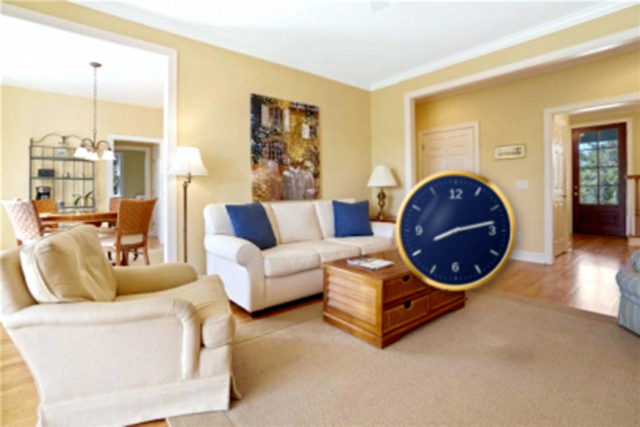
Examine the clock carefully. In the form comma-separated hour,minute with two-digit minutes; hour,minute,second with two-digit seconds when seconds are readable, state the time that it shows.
8,13
